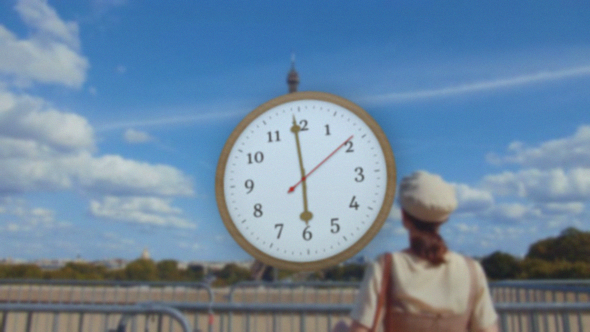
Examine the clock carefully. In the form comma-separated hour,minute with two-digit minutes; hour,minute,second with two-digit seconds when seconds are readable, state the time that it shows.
5,59,09
